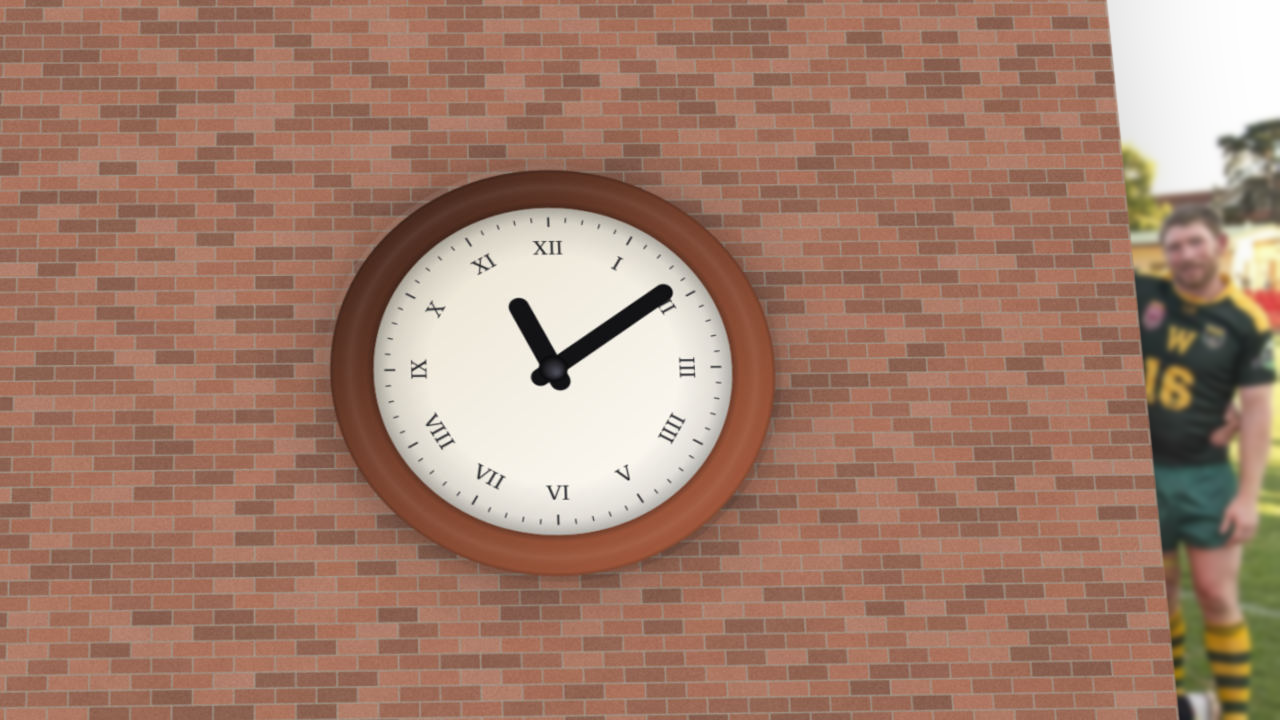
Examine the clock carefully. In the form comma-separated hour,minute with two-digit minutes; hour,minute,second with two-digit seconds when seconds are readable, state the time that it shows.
11,09
